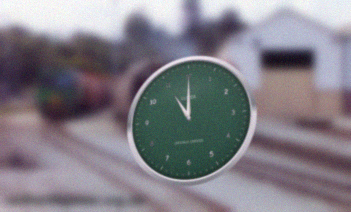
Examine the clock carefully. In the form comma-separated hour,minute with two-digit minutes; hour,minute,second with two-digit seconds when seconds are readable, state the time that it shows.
11,00
